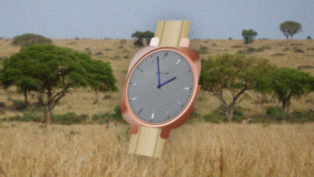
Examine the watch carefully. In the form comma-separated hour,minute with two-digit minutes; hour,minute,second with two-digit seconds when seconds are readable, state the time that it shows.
1,57
